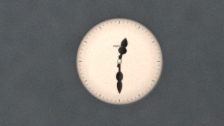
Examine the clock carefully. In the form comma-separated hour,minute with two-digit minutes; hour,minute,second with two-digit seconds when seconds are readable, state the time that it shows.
12,30
